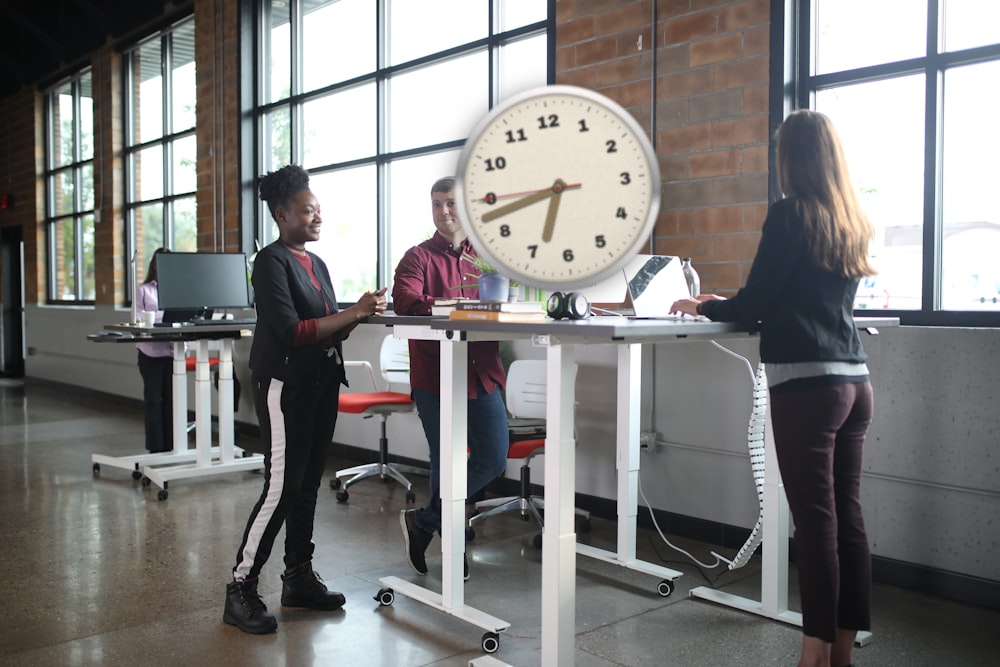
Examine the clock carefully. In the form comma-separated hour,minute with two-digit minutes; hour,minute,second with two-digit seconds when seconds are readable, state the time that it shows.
6,42,45
